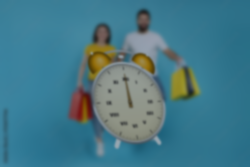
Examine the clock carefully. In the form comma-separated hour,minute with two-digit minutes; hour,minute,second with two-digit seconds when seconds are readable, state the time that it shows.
12,00
